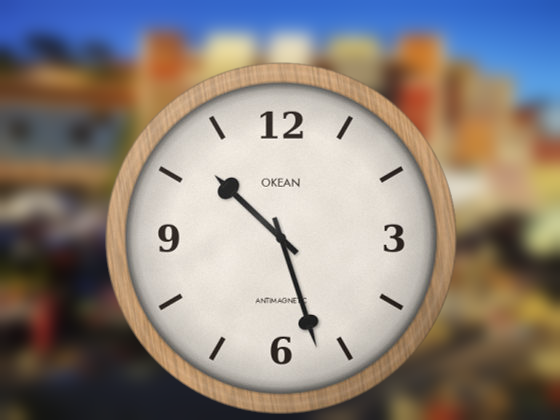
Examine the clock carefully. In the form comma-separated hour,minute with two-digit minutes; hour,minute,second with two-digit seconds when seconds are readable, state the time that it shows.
10,27
